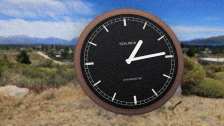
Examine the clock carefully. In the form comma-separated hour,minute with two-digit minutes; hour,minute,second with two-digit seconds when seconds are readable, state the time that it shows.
1,14
